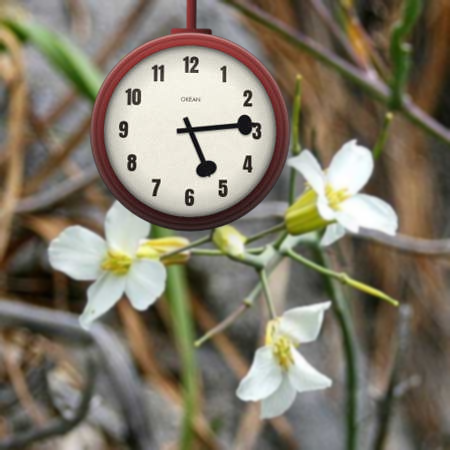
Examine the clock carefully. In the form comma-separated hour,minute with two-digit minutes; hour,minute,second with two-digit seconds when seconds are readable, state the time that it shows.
5,14
